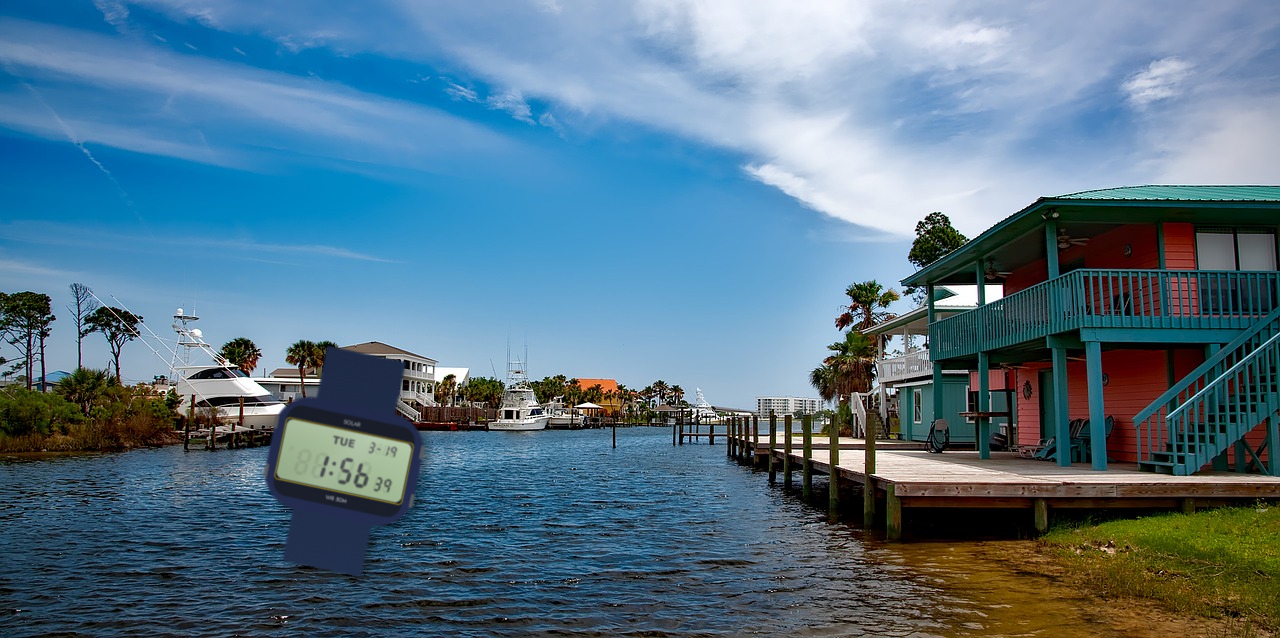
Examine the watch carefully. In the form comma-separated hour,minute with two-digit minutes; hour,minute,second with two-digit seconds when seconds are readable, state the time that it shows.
1,56,39
